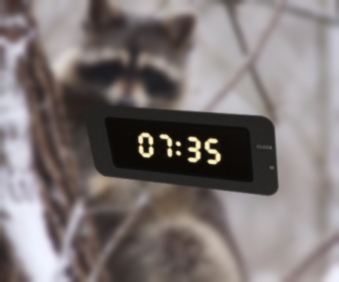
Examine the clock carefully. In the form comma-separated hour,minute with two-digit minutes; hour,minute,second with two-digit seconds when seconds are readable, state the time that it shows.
7,35
